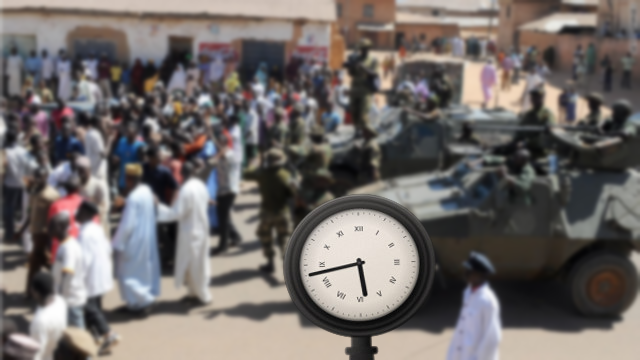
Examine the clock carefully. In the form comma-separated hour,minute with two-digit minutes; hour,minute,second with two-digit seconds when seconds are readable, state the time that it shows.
5,43
